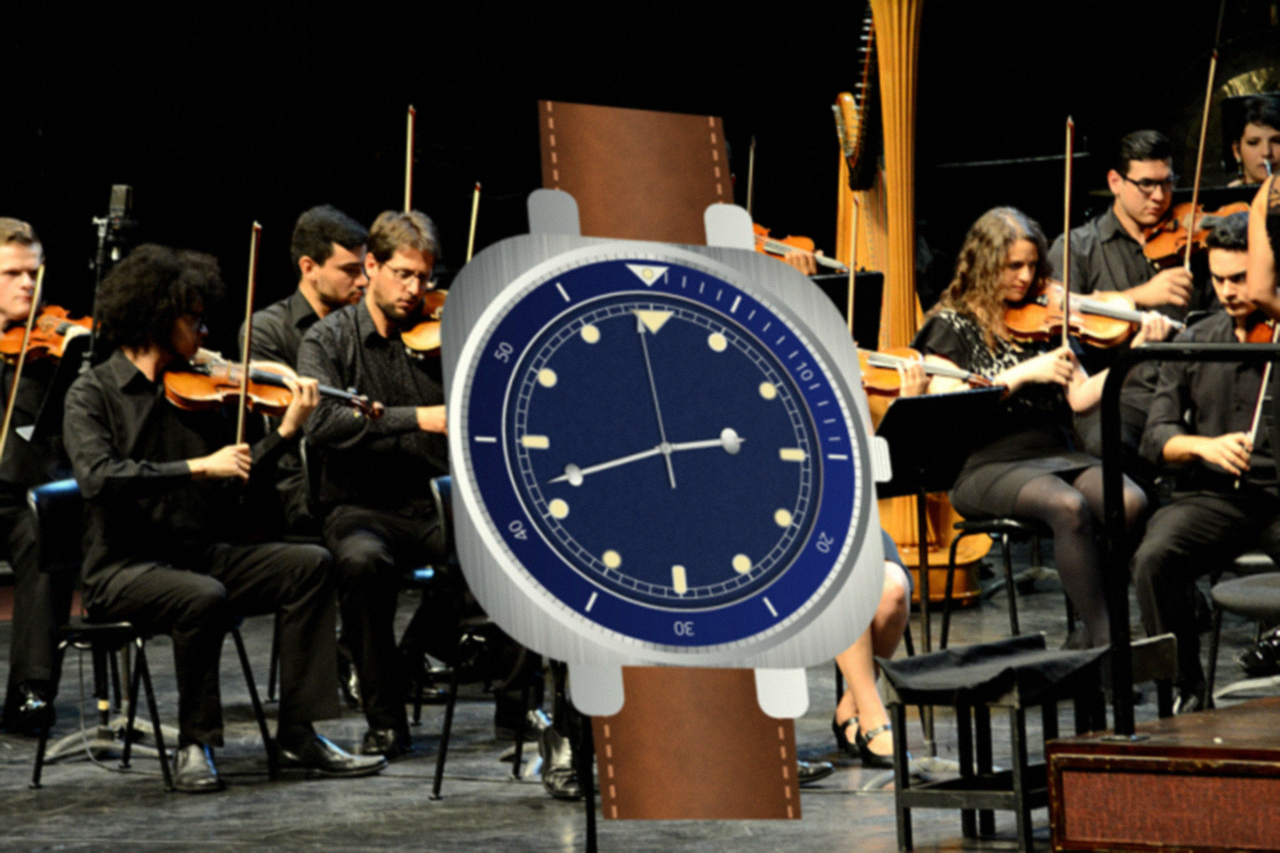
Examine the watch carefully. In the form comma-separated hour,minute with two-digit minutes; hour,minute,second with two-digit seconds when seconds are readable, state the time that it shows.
2,41,59
